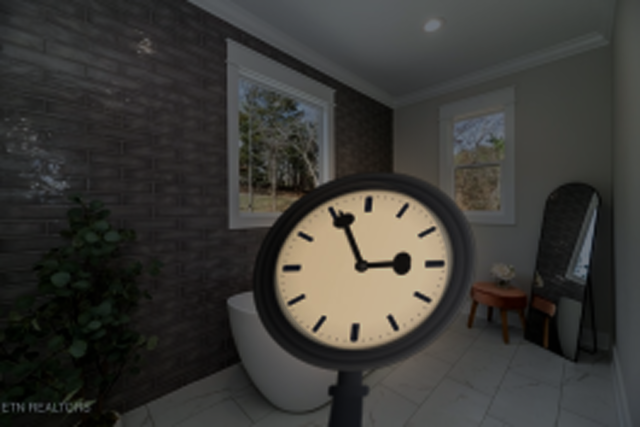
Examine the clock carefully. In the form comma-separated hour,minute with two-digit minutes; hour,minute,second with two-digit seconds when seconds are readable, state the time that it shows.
2,56
